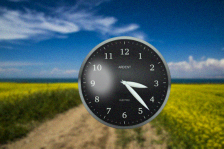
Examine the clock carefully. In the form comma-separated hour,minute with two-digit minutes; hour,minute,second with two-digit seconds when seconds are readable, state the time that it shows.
3,23
